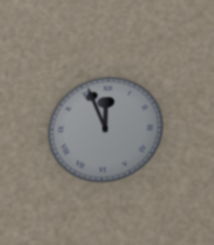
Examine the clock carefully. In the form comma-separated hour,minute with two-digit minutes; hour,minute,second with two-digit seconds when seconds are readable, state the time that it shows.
11,56
